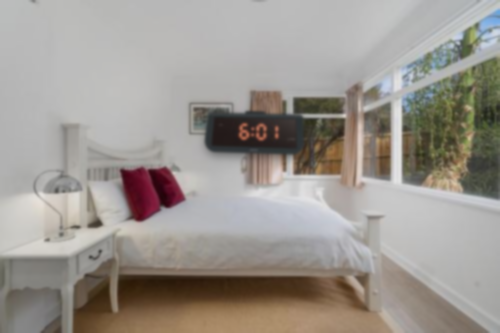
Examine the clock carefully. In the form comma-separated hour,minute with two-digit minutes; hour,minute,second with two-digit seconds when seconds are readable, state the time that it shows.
6,01
